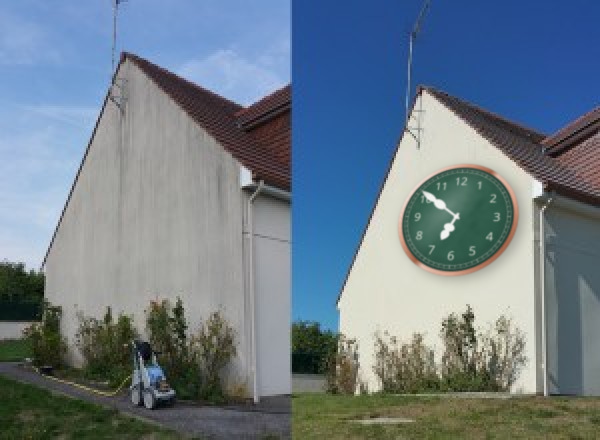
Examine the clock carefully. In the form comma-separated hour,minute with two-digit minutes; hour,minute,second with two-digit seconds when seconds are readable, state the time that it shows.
6,51
